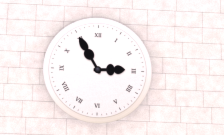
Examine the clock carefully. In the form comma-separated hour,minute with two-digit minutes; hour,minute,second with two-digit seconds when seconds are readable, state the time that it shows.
2,55
